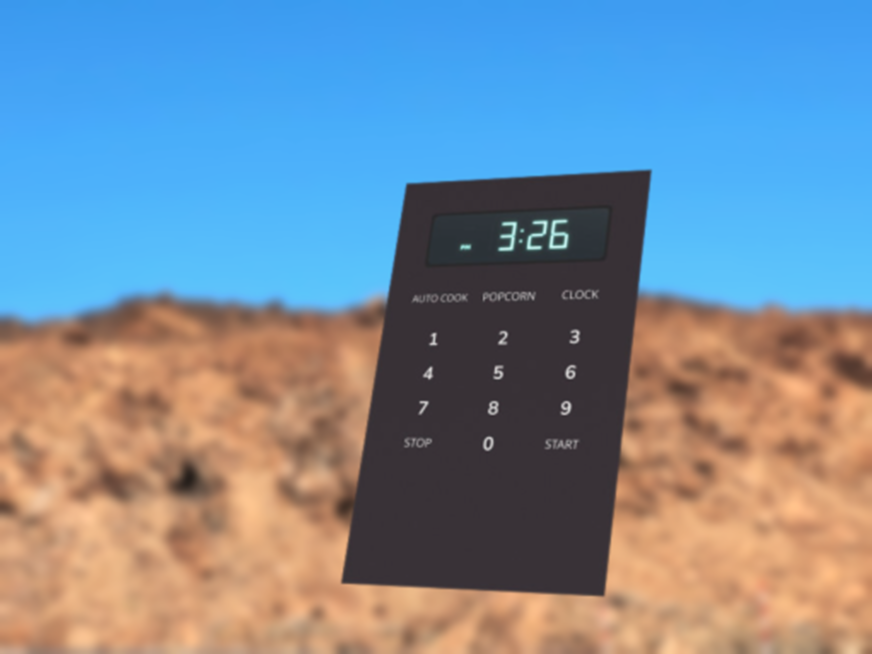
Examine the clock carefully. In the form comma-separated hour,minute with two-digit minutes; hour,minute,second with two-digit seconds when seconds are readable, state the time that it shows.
3,26
